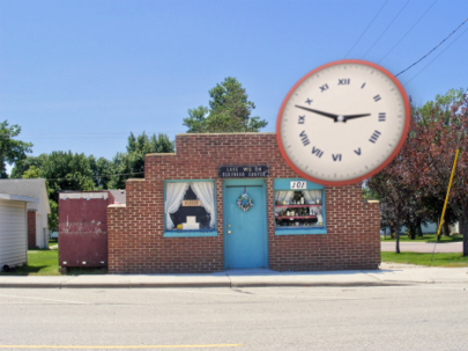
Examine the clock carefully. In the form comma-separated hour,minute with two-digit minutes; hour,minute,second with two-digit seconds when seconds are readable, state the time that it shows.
2,48
